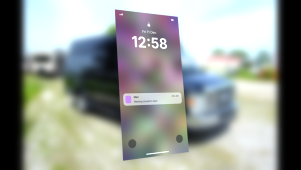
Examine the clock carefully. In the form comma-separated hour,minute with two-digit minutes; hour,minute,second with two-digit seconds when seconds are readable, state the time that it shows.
12,58
